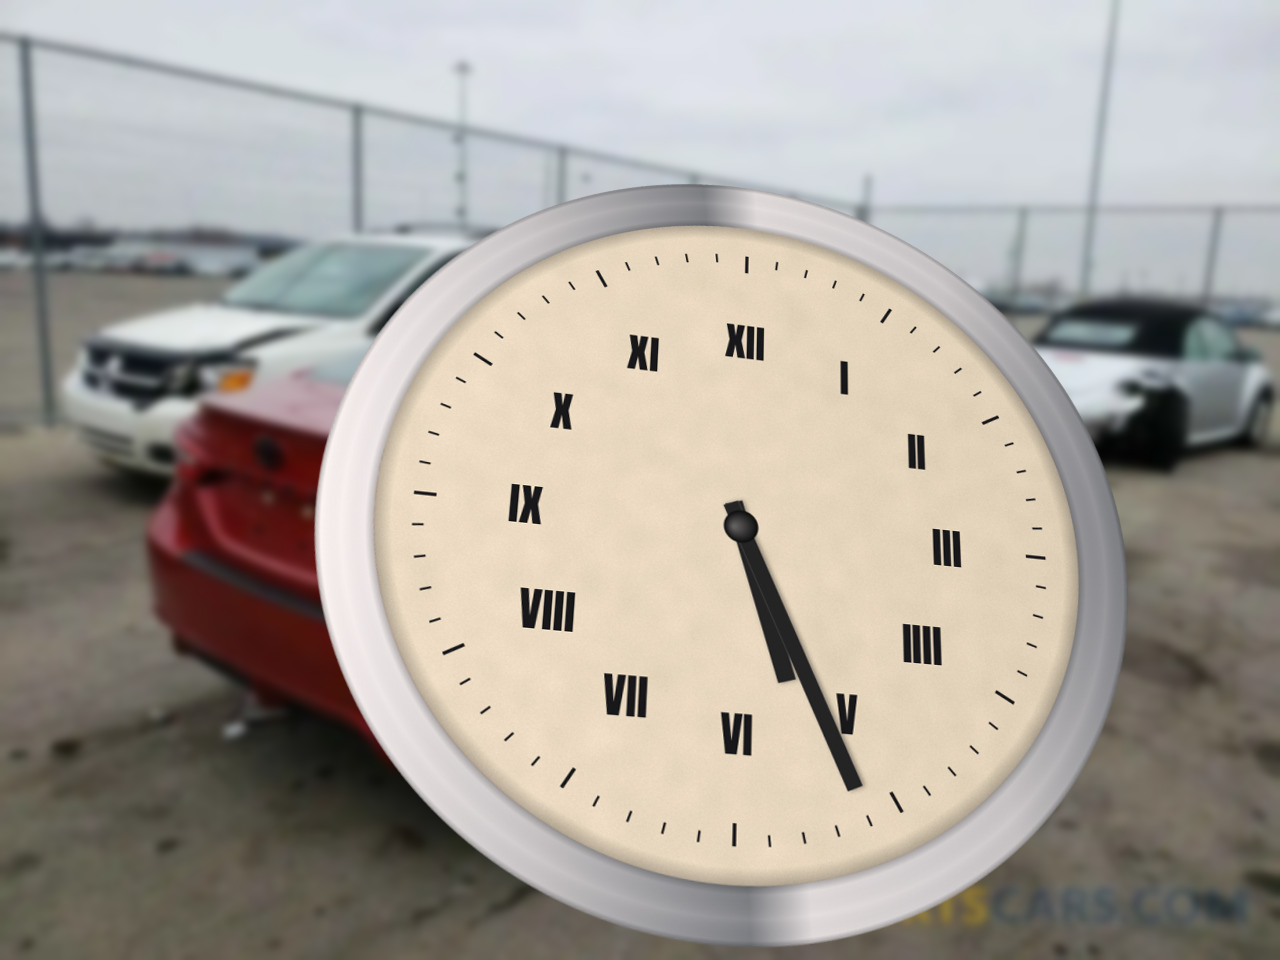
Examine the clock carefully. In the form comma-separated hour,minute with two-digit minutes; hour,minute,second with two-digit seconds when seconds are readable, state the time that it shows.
5,26
